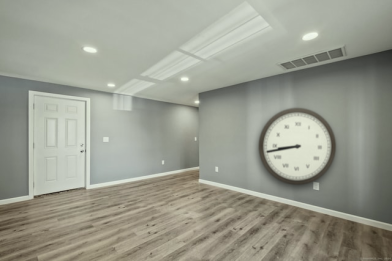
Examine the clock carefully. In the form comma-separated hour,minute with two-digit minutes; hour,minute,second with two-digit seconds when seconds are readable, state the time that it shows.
8,43
